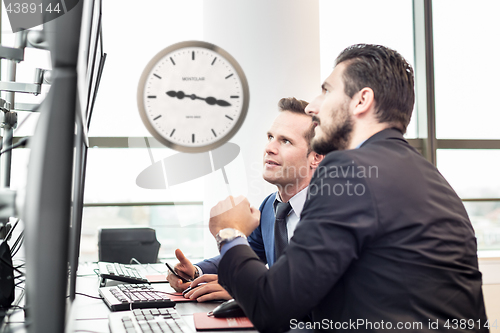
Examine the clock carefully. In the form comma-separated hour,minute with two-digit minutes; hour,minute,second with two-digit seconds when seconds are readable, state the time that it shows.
9,17
